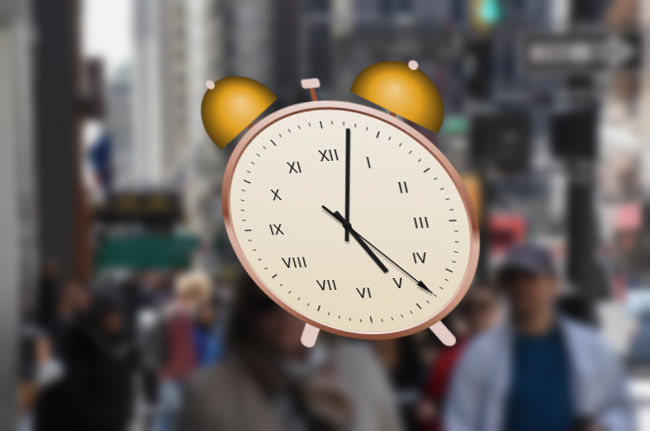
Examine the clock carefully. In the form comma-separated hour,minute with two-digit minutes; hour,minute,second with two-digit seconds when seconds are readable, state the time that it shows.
5,02,23
